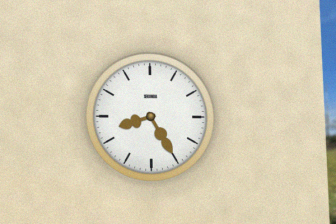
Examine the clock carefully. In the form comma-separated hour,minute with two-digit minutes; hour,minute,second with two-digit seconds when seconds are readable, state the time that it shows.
8,25
